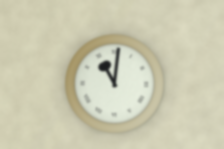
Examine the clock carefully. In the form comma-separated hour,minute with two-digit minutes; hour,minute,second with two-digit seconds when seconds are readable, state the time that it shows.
11,01
